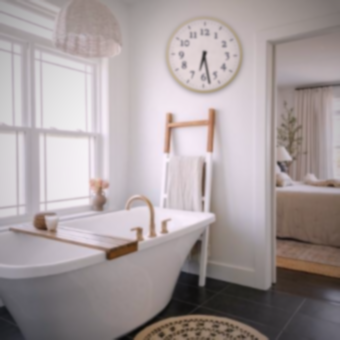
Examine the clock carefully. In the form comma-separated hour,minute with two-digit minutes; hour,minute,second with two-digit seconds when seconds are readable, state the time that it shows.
6,28
